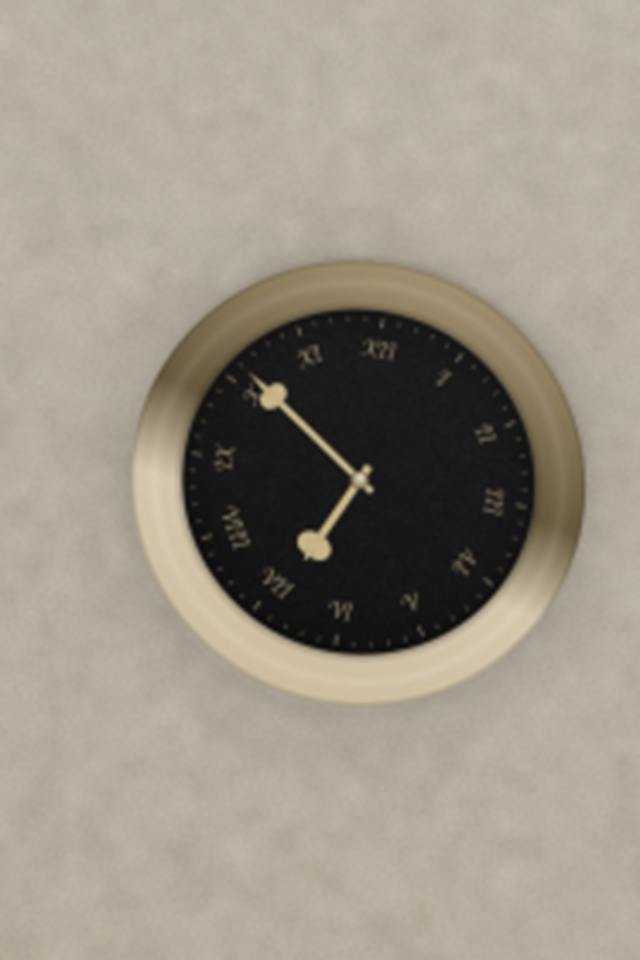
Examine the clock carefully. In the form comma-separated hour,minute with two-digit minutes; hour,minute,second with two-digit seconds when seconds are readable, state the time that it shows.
6,51
